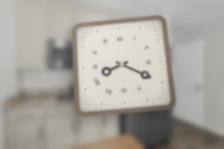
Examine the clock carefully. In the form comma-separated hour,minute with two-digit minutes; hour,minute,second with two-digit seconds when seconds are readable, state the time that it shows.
8,20
